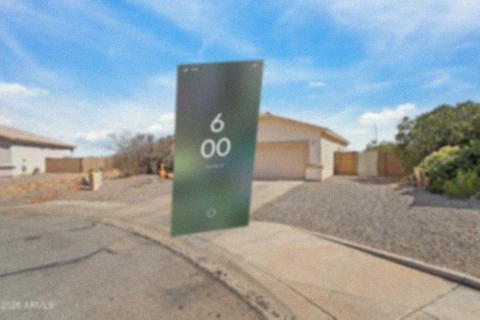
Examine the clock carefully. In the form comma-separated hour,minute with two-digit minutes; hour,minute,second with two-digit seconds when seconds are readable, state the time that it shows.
6,00
